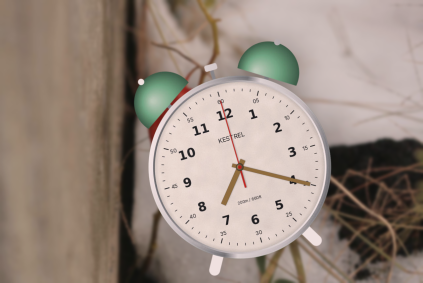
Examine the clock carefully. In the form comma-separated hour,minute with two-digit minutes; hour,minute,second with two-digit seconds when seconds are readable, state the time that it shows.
7,20,00
